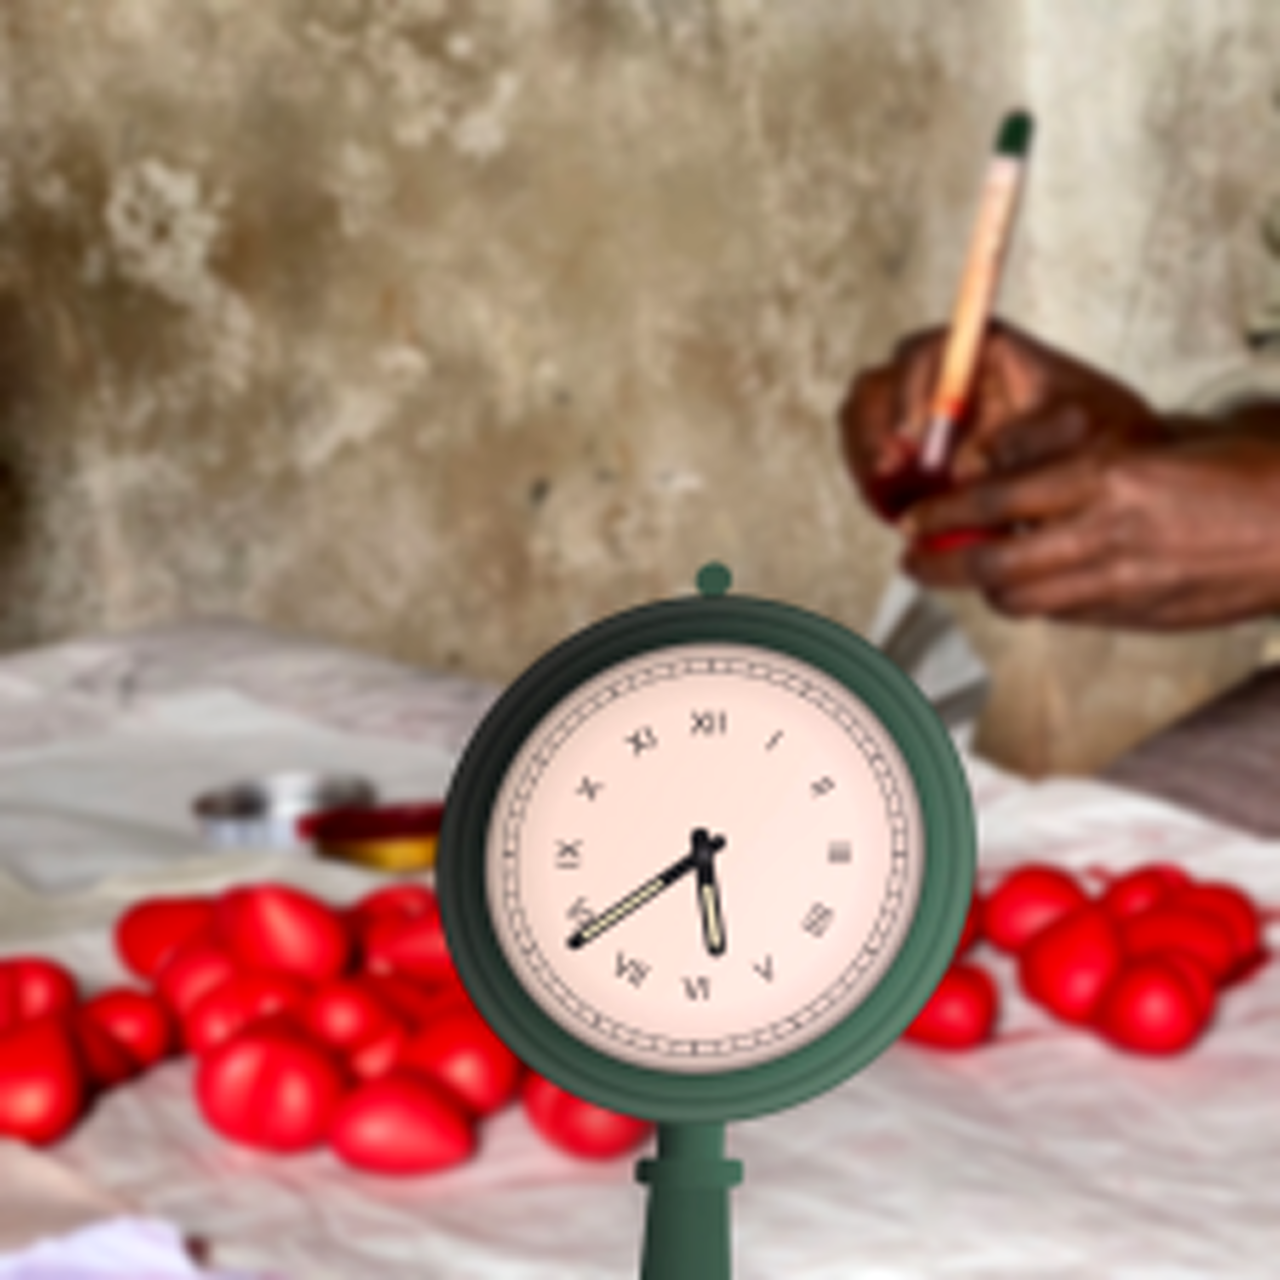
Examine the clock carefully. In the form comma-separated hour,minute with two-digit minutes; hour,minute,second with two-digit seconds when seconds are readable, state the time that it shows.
5,39
